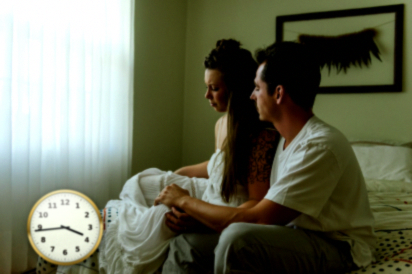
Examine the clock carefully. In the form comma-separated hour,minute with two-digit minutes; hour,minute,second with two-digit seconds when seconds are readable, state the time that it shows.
3,44
